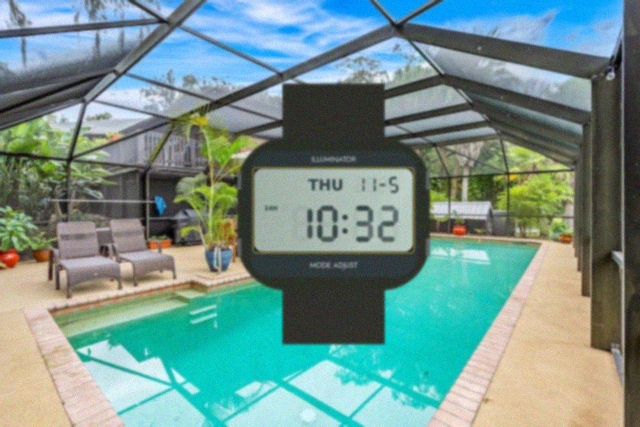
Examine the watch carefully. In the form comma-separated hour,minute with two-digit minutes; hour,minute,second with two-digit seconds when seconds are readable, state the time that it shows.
10,32
